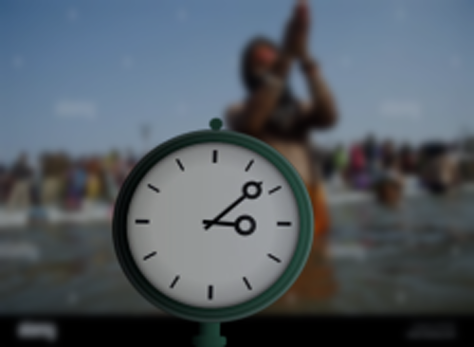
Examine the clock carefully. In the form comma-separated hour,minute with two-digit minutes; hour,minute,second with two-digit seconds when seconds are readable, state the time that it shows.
3,08
